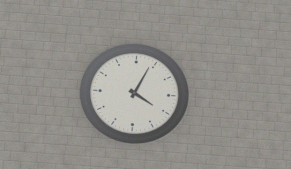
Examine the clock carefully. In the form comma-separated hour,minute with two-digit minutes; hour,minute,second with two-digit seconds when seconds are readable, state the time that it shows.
4,04
